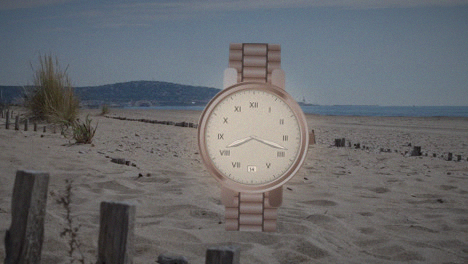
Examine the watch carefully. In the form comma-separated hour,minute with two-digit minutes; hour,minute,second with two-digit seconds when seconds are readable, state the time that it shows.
8,18
